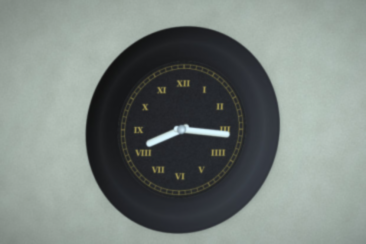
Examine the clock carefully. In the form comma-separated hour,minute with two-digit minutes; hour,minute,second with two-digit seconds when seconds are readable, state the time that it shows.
8,16
